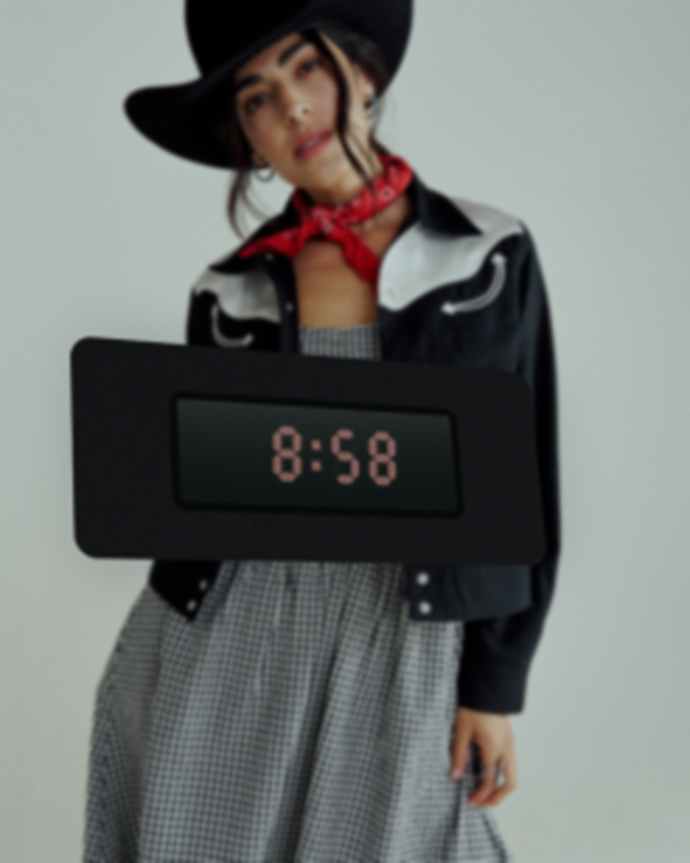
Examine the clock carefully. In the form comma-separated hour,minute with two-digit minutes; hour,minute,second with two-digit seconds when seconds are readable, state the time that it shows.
8,58
